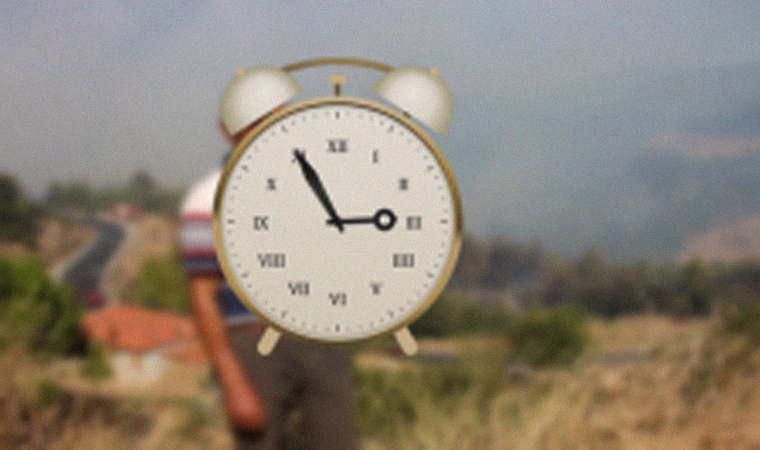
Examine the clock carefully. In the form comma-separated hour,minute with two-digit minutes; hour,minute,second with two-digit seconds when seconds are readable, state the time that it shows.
2,55
